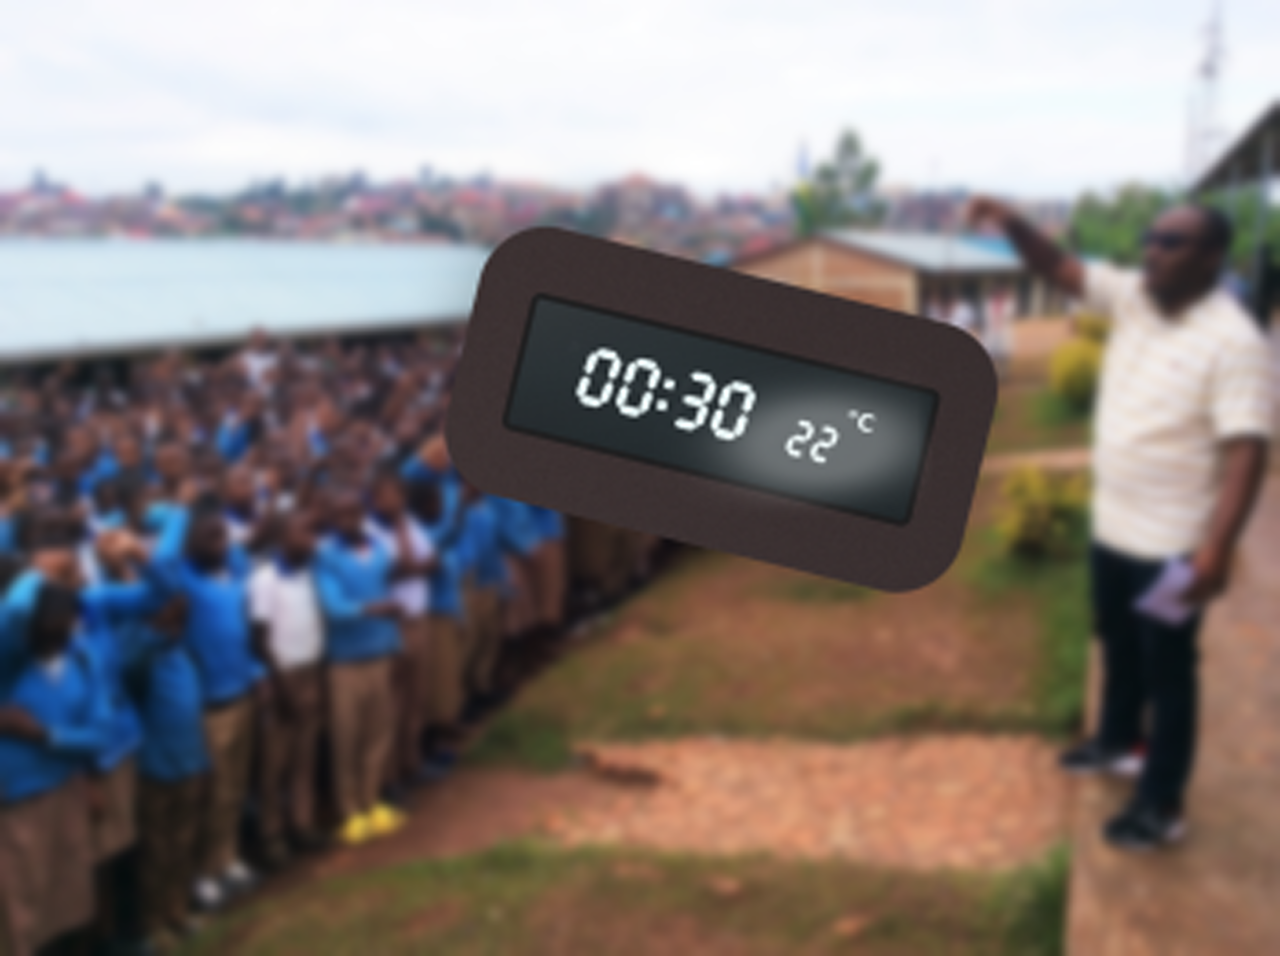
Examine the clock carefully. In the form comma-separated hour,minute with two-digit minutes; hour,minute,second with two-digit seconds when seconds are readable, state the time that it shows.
0,30
